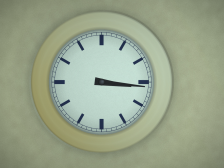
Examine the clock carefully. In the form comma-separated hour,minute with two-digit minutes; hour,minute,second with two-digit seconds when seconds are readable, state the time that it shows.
3,16
